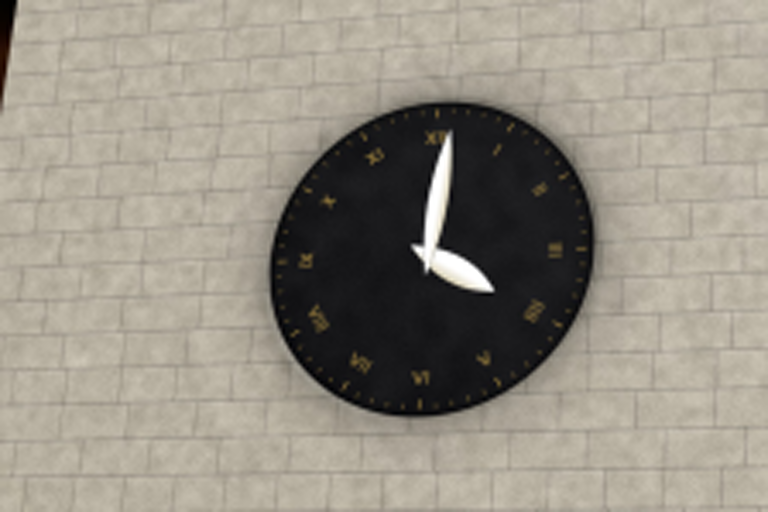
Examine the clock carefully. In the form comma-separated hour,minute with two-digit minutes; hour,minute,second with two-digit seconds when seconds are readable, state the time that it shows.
4,01
